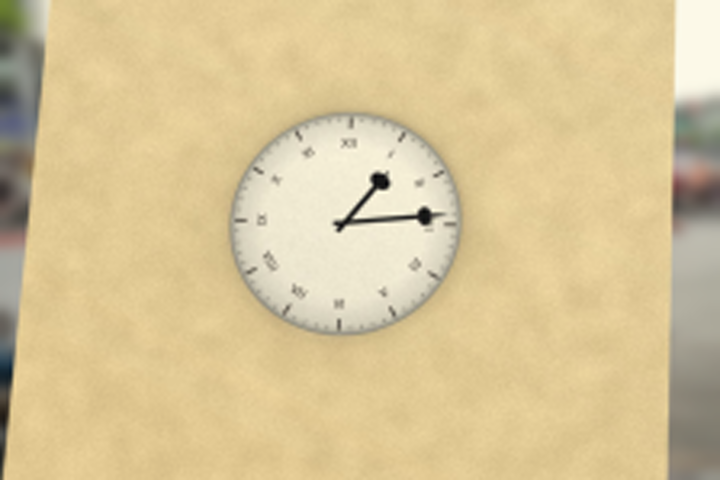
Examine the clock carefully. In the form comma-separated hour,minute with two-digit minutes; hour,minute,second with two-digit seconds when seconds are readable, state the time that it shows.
1,14
